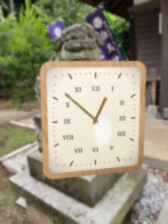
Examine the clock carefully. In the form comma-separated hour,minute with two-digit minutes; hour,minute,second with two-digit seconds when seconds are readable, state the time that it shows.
12,52
